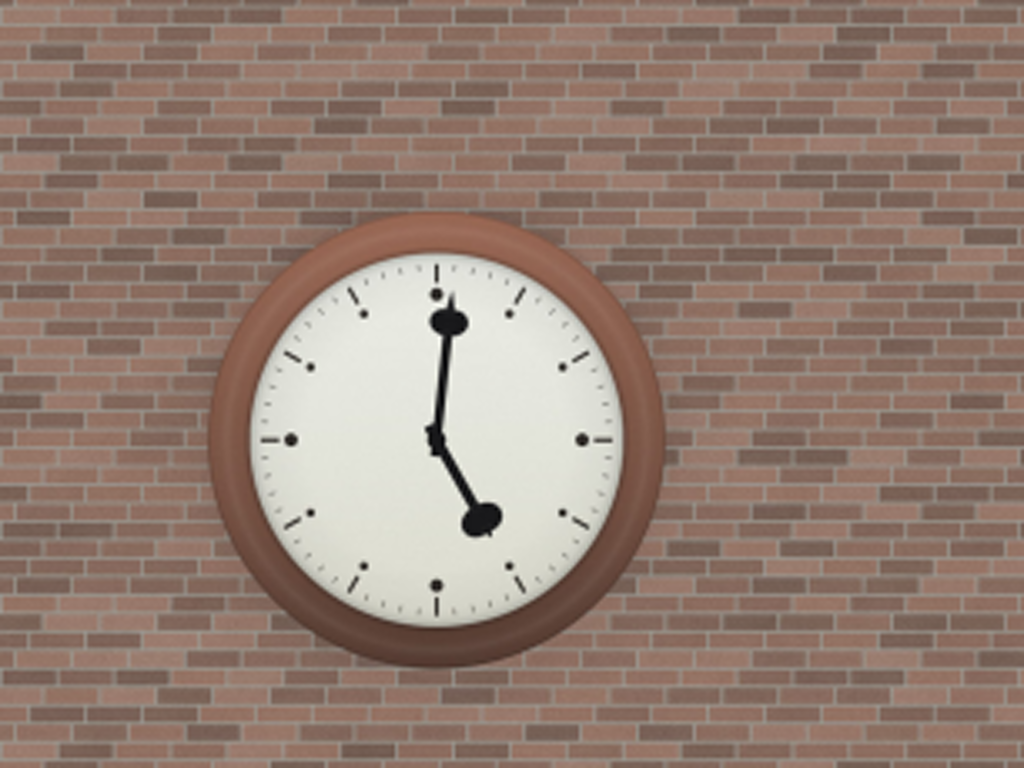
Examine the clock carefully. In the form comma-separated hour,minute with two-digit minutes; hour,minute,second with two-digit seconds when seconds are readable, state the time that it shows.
5,01
